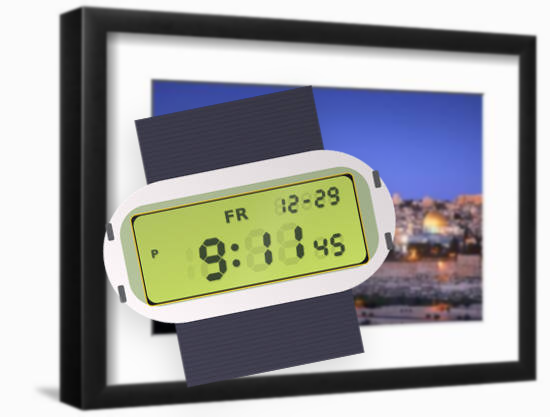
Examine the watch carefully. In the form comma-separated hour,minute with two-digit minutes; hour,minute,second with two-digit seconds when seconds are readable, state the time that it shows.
9,11,45
